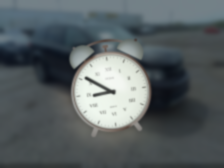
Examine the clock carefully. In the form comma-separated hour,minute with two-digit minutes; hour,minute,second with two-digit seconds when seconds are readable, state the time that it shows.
8,51
